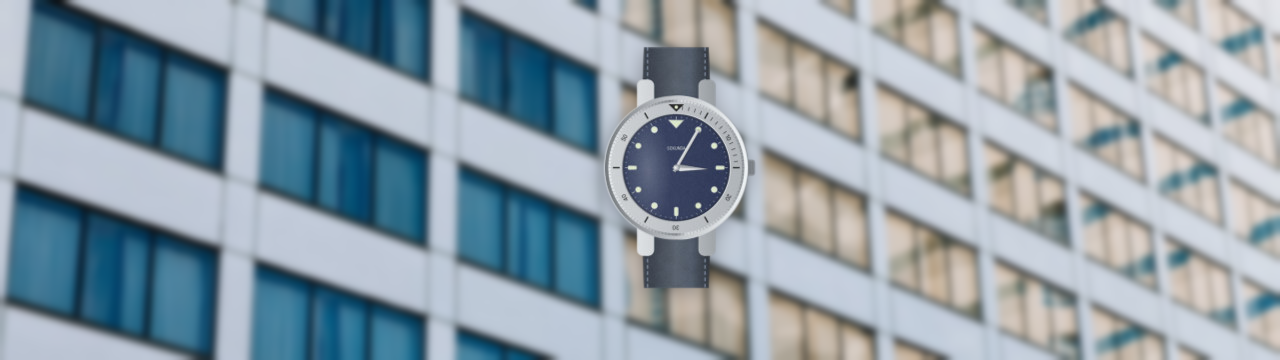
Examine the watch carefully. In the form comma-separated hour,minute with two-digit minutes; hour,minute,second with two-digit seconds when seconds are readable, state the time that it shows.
3,05
